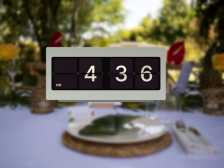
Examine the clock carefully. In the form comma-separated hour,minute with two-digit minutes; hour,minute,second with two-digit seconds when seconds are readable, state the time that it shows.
4,36
